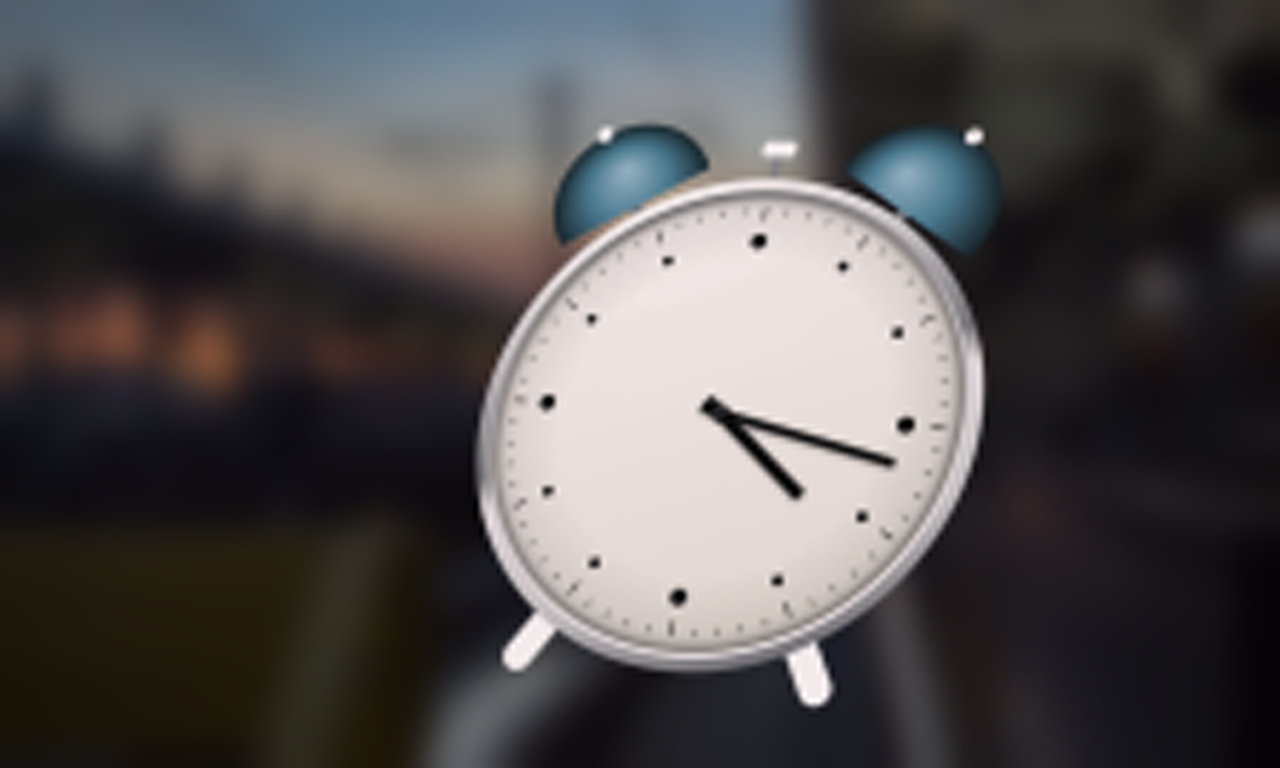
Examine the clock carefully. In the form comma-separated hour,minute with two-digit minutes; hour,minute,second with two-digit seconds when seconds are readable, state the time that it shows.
4,17
